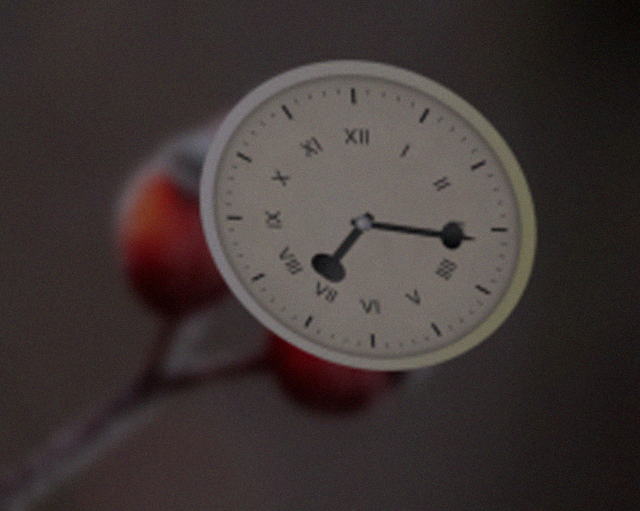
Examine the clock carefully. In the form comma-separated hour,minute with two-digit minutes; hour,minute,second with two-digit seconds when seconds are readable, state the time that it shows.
7,16
